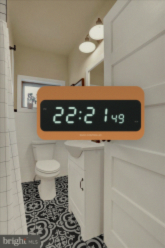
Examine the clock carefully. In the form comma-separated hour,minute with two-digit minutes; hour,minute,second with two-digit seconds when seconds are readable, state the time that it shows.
22,21,49
